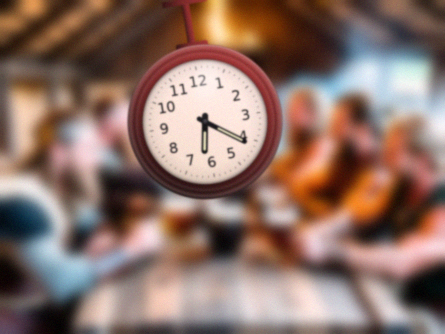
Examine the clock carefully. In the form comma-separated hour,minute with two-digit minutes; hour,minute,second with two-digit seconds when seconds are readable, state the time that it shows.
6,21
